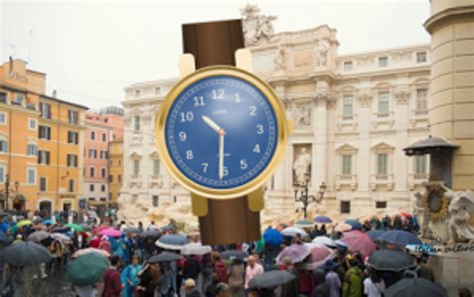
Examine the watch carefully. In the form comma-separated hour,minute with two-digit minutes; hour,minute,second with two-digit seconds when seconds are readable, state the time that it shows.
10,31
